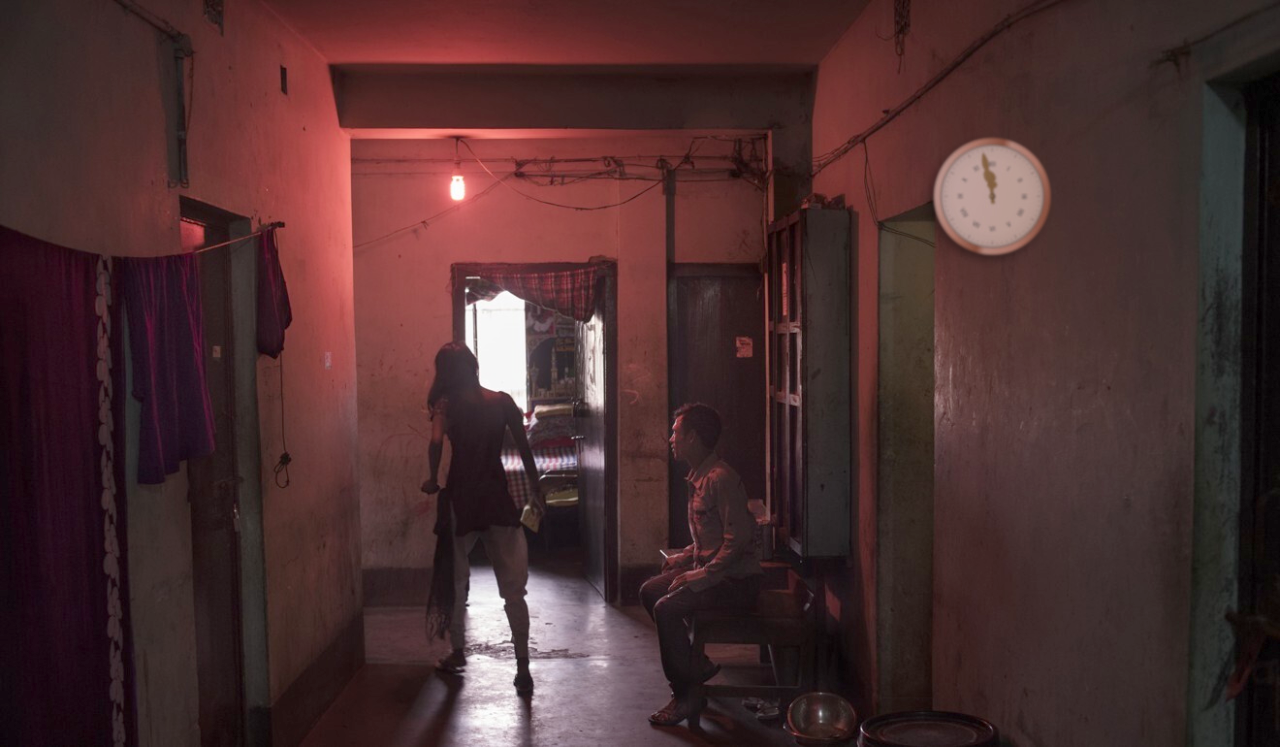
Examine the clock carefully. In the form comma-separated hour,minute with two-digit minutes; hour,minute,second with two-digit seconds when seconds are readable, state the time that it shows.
11,58
